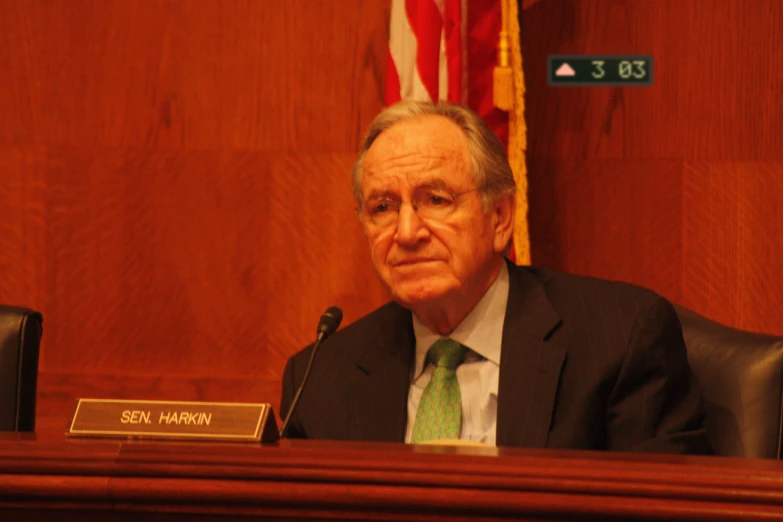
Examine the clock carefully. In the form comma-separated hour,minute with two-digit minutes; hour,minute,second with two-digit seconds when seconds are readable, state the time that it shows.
3,03
